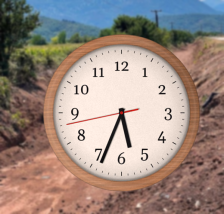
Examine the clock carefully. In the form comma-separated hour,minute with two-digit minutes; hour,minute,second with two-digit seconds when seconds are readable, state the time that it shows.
5,33,43
